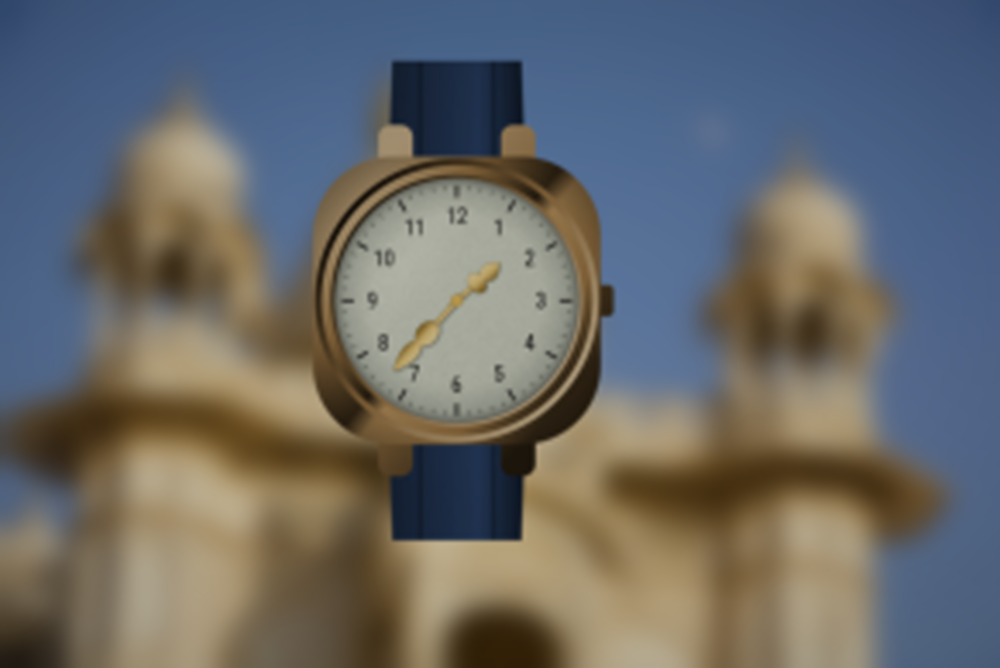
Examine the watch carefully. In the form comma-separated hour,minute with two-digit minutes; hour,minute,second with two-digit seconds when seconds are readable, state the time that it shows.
1,37
